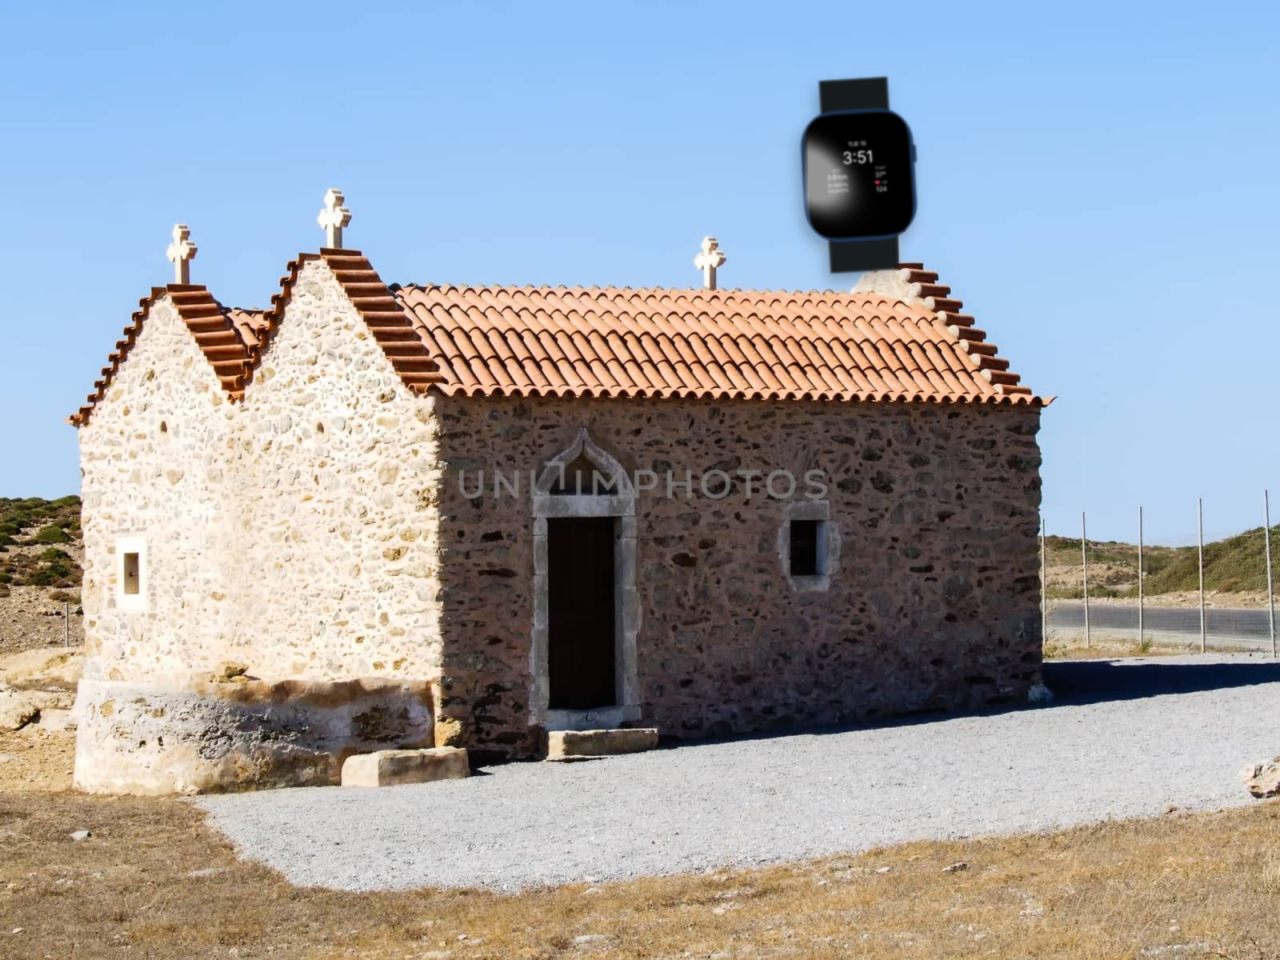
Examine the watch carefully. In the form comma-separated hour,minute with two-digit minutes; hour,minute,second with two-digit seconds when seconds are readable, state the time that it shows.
3,51
